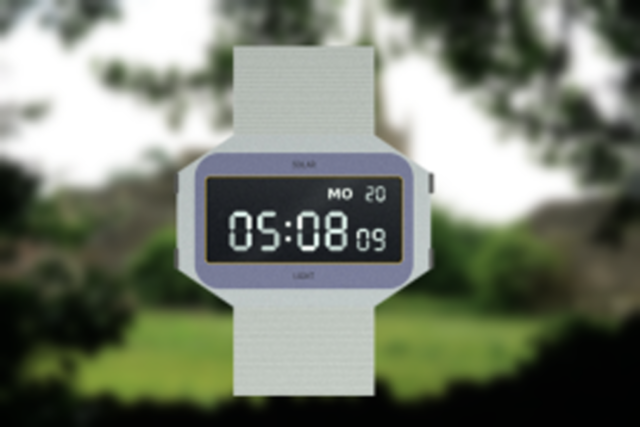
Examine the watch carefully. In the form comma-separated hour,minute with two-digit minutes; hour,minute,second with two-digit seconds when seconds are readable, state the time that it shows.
5,08,09
